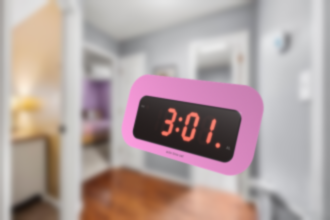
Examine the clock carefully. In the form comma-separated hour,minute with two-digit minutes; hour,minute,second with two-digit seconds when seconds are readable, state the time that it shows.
3,01
